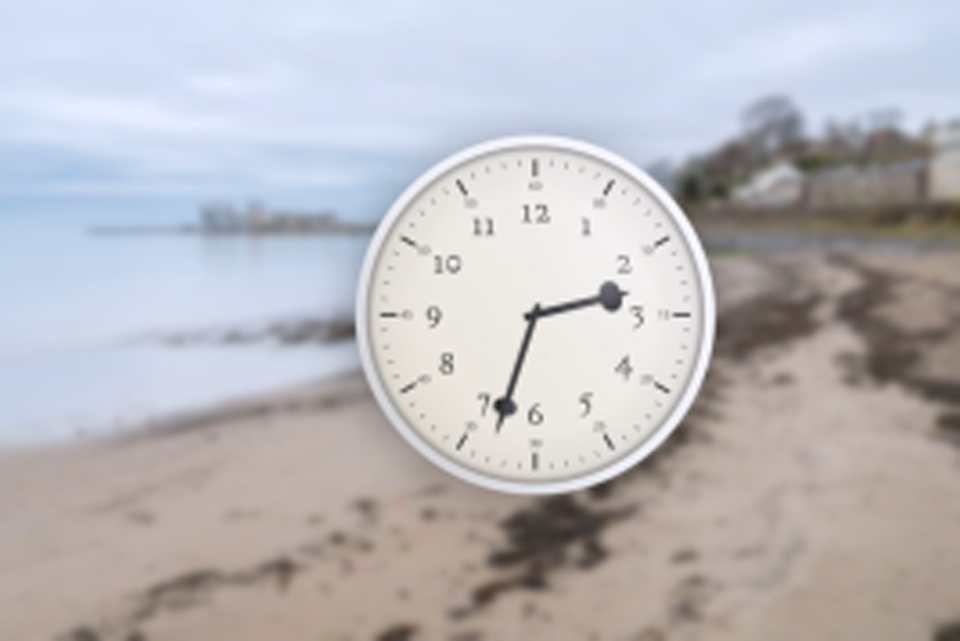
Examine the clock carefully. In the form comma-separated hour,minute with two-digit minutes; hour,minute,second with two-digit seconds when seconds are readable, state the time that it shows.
2,33
